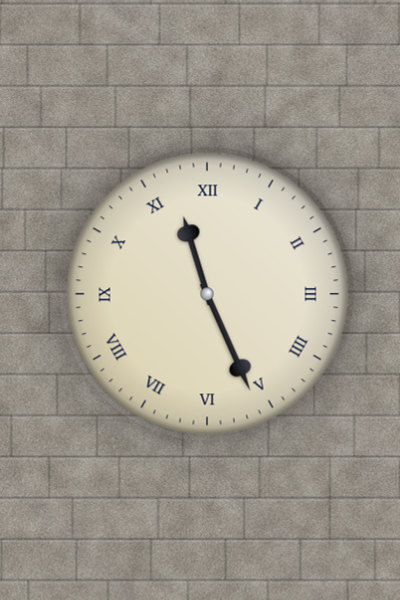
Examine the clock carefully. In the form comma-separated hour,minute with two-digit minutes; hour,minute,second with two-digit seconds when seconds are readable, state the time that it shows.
11,26
